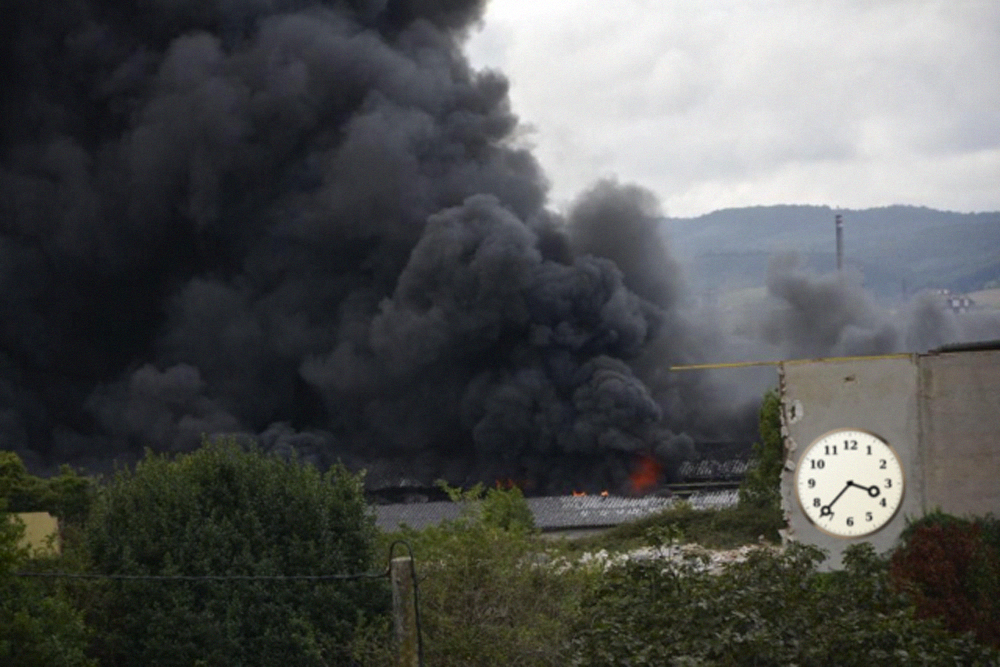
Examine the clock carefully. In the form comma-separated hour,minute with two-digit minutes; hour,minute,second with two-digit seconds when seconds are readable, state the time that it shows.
3,37
